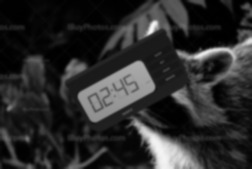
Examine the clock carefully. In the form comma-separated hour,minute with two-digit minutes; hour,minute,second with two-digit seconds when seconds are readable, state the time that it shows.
2,45
